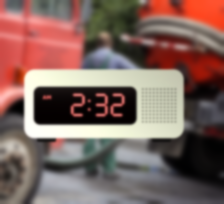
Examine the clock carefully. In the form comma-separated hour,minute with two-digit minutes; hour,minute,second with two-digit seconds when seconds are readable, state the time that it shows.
2,32
